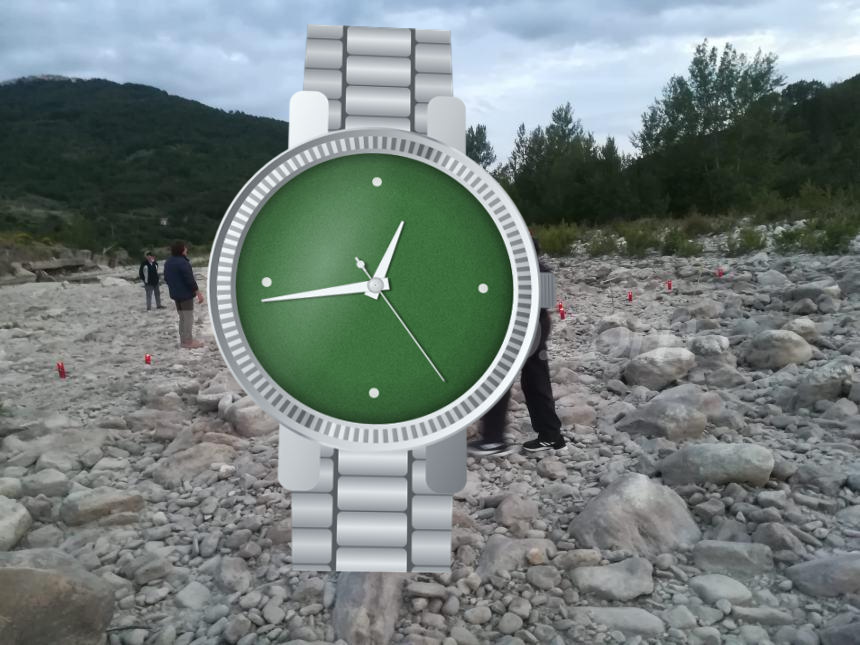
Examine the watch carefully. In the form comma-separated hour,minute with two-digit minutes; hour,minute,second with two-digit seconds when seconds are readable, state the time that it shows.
12,43,24
